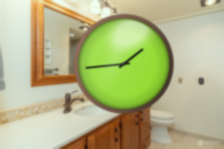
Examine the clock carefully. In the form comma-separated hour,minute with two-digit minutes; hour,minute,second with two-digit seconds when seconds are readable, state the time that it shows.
1,44
